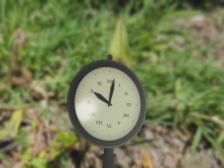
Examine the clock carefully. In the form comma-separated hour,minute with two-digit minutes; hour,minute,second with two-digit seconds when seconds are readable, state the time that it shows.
10,02
